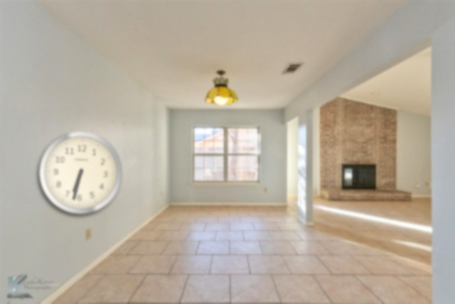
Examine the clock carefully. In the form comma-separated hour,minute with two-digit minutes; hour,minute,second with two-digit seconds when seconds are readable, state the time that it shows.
6,32
